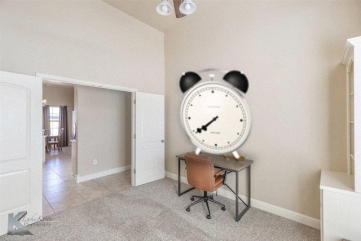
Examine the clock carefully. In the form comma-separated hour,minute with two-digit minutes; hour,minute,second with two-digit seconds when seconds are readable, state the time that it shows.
7,39
